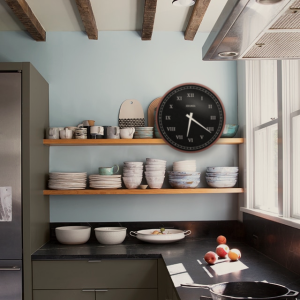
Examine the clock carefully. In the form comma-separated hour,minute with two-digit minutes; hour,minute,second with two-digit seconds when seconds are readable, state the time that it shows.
6,21
